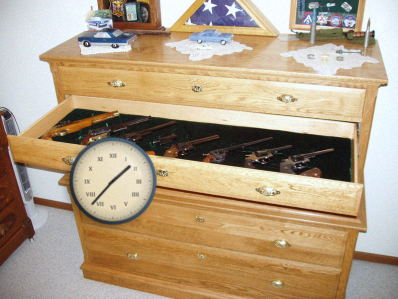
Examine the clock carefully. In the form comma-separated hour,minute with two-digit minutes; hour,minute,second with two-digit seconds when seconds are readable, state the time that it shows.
1,37
